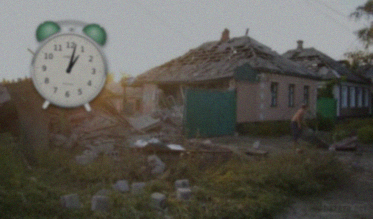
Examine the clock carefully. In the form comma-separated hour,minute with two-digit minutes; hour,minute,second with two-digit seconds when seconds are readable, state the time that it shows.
1,02
